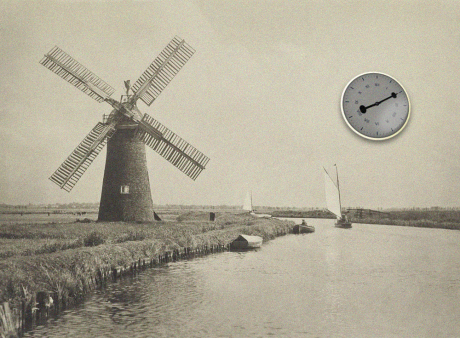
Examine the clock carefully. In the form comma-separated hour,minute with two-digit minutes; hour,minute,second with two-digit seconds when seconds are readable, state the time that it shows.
8,10
